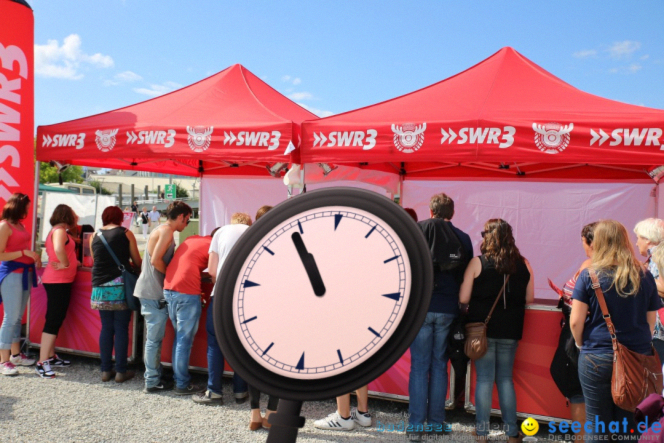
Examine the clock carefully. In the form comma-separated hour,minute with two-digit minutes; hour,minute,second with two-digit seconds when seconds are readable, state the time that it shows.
10,54
